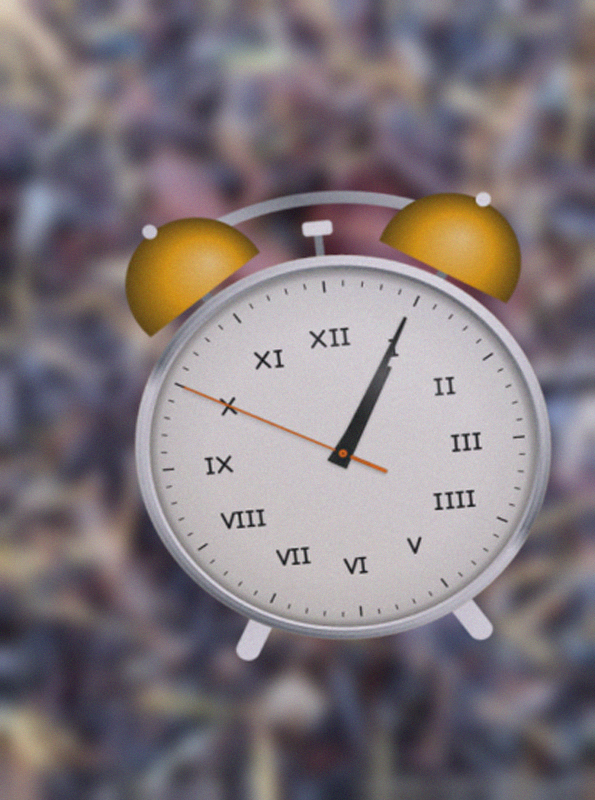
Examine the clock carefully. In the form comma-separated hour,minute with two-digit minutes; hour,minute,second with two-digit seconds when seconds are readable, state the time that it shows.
1,04,50
